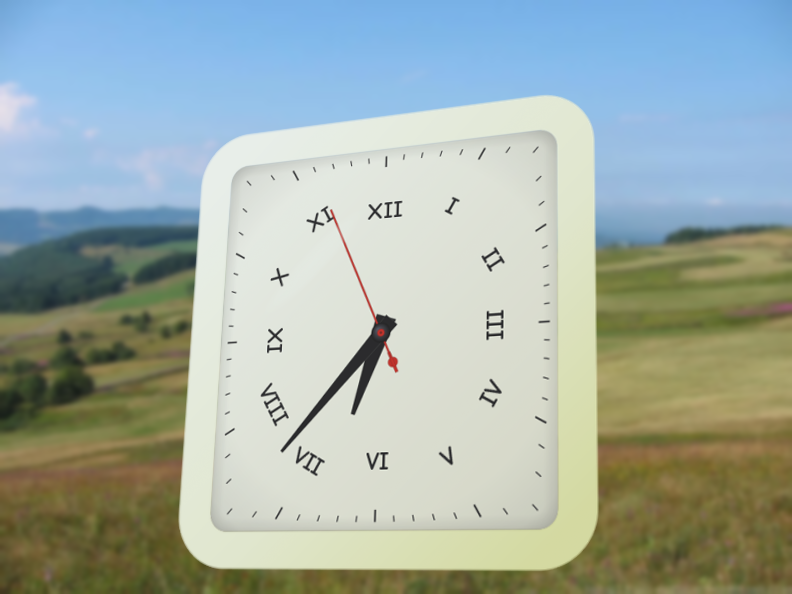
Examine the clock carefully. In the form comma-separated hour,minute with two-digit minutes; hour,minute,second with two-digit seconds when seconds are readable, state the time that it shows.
6,36,56
